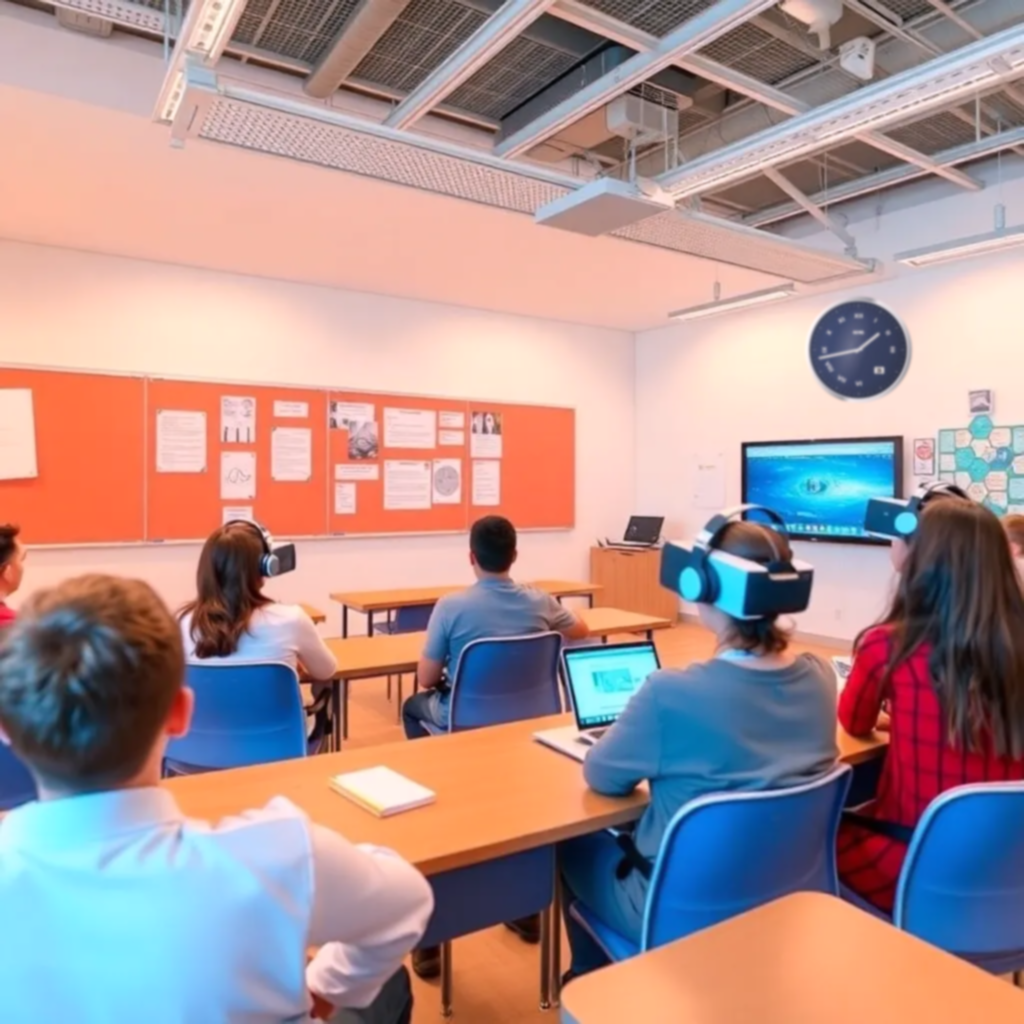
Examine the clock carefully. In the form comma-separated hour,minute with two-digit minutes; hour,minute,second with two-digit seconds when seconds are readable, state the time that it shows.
1,43
